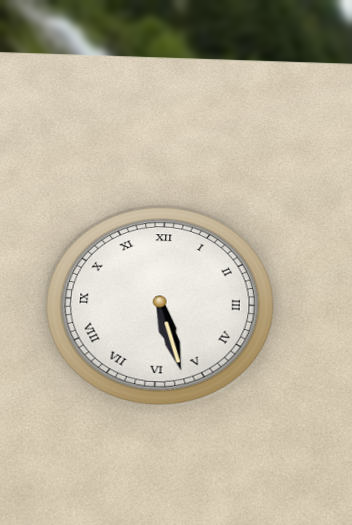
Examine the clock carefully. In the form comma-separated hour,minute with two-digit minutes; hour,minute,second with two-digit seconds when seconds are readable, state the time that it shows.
5,27
